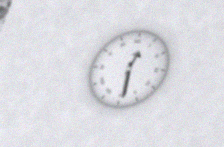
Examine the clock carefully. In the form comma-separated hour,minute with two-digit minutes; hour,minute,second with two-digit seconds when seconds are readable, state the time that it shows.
12,29
